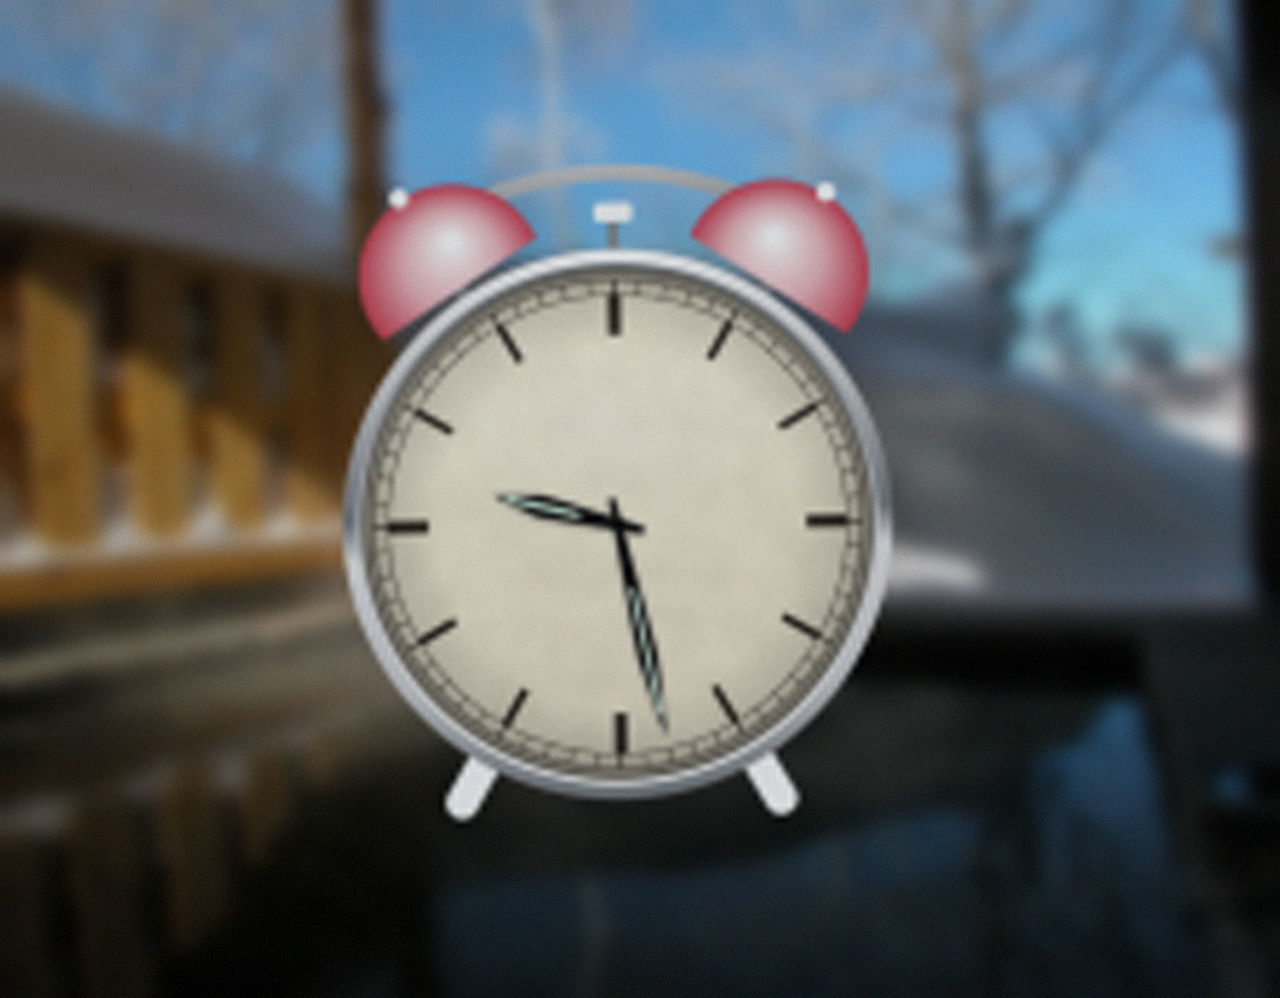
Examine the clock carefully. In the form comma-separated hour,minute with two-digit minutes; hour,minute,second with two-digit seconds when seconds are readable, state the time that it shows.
9,28
